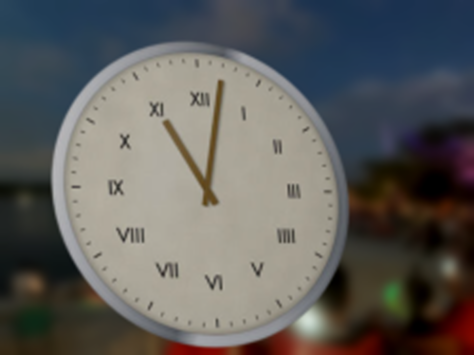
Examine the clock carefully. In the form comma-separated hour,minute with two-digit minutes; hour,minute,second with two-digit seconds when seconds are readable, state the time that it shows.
11,02
